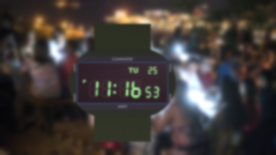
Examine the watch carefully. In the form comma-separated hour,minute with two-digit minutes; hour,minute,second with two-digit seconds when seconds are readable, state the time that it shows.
11,16,53
